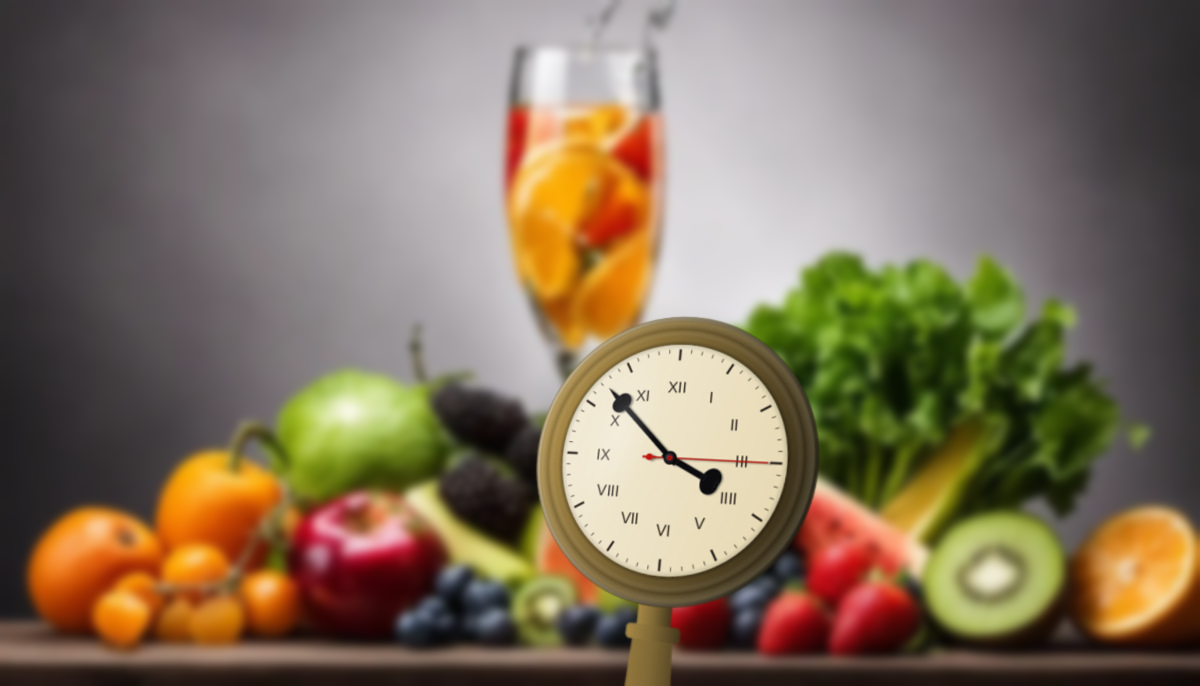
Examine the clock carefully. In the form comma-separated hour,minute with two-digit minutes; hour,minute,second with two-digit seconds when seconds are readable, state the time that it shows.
3,52,15
